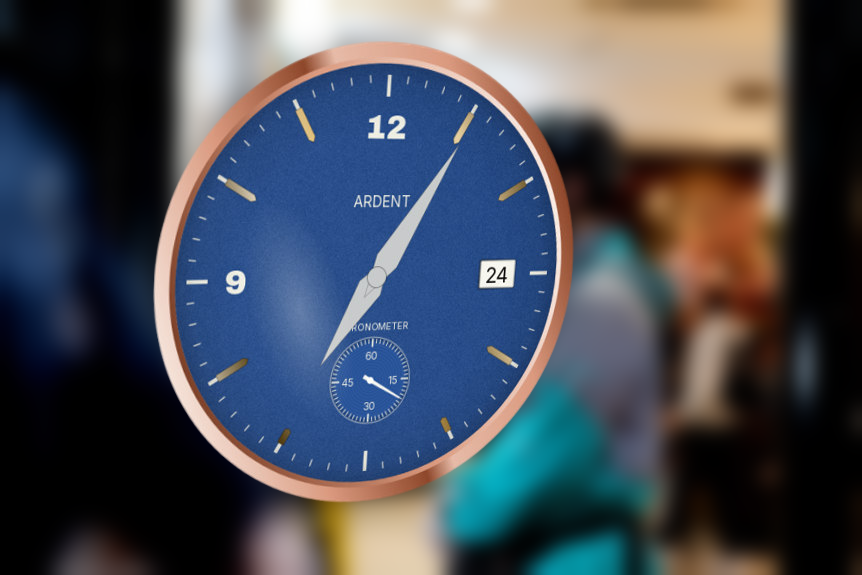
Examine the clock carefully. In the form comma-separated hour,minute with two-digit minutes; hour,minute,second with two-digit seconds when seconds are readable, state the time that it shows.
7,05,20
